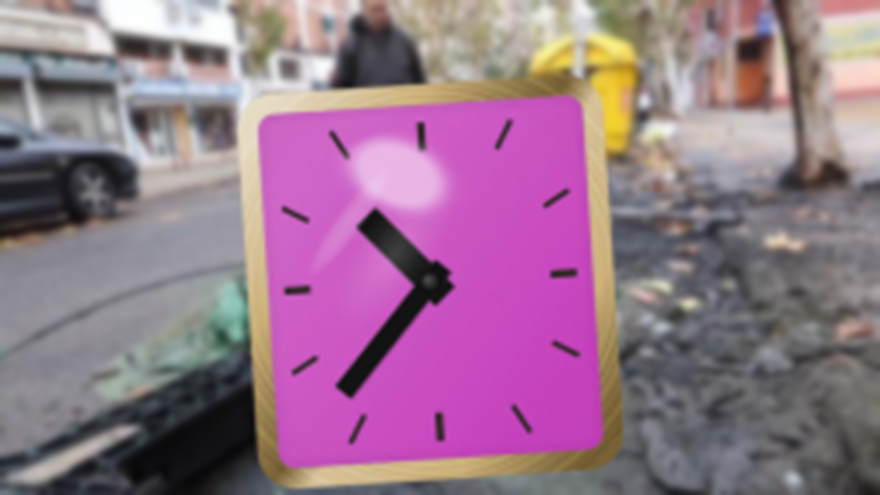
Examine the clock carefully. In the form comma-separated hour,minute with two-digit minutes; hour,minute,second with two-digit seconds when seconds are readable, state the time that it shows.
10,37
